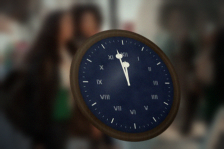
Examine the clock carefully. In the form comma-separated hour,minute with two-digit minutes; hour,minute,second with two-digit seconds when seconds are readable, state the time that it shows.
11,58
